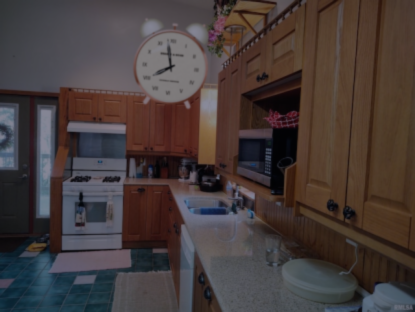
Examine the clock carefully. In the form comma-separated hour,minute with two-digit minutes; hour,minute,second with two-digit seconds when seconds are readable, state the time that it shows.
7,58
